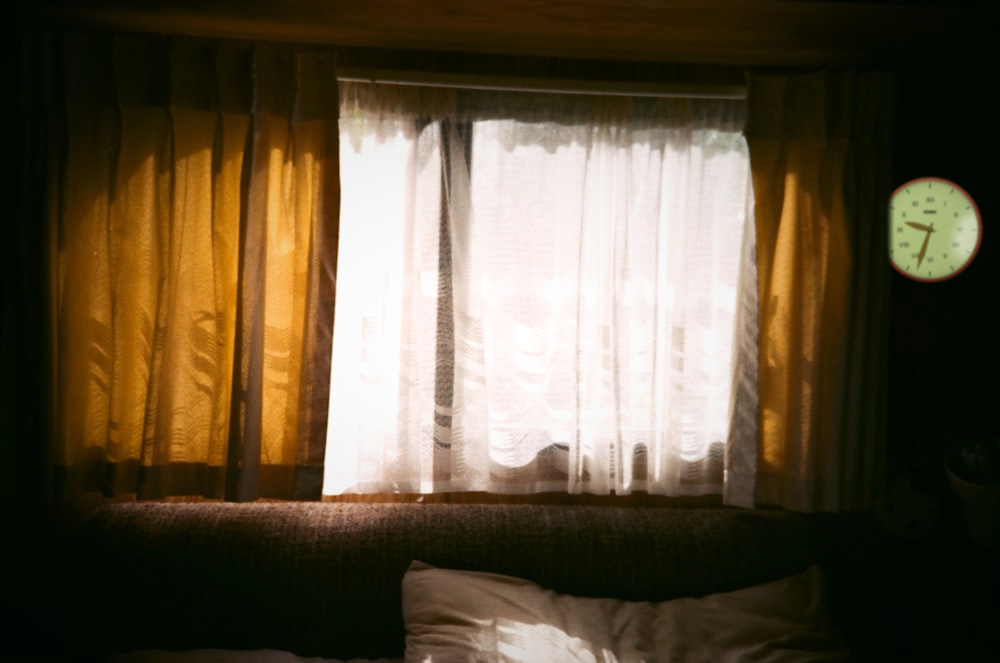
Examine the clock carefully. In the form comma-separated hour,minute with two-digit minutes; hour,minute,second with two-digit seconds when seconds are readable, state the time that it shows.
9,33
